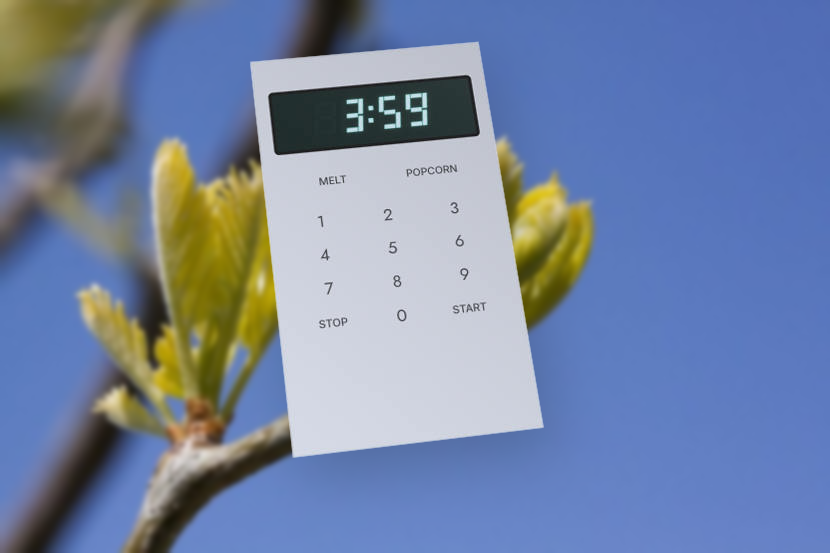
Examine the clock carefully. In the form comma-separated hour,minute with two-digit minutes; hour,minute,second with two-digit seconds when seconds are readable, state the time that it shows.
3,59
